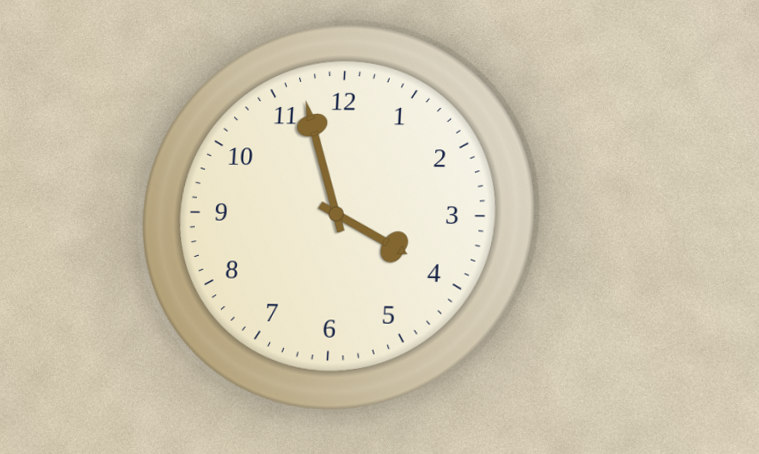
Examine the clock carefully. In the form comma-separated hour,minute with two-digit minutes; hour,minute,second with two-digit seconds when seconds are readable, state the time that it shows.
3,57
